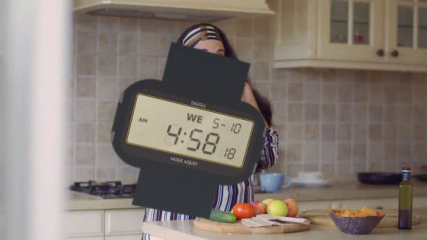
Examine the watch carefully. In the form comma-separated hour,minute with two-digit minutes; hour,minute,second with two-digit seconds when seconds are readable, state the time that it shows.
4,58,18
